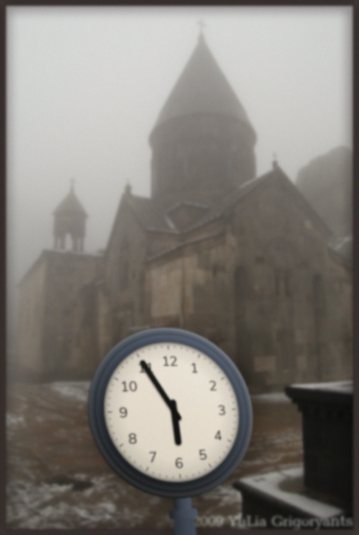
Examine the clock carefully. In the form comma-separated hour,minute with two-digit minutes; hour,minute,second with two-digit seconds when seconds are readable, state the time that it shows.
5,55
